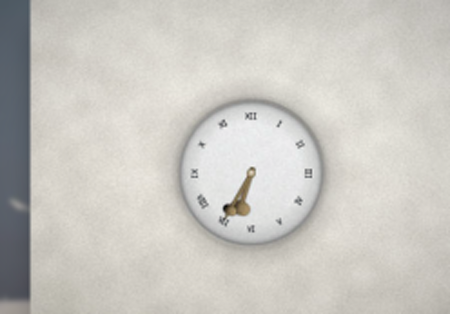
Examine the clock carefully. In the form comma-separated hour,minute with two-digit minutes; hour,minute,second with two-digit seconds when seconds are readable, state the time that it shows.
6,35
